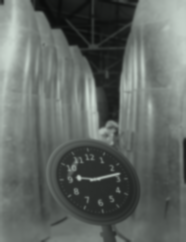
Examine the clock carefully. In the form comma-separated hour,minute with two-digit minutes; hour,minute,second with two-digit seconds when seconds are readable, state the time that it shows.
9,13
